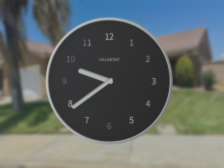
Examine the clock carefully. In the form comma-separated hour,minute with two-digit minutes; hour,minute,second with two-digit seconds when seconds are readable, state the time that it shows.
9,39
